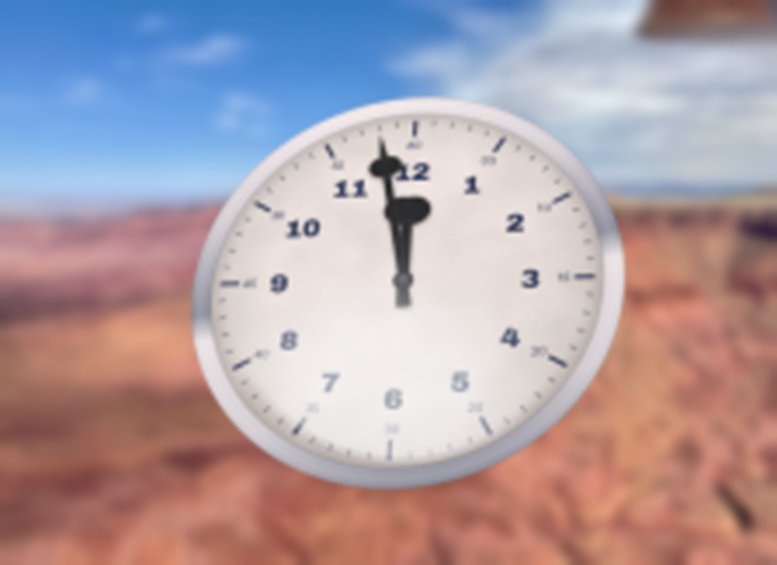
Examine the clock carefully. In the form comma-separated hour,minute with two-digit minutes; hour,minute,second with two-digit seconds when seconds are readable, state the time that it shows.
11,58
